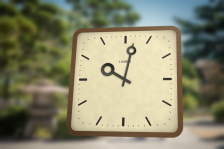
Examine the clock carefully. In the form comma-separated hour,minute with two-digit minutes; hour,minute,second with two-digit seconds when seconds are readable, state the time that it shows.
10,02
